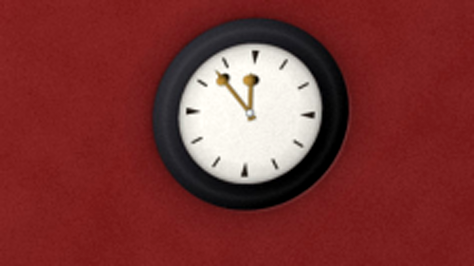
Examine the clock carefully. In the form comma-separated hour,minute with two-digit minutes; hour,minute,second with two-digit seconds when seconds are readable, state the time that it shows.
11,53
